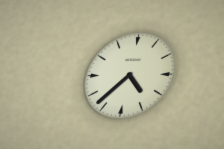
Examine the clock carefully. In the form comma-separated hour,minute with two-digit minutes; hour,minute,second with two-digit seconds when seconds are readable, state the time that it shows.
4,37
